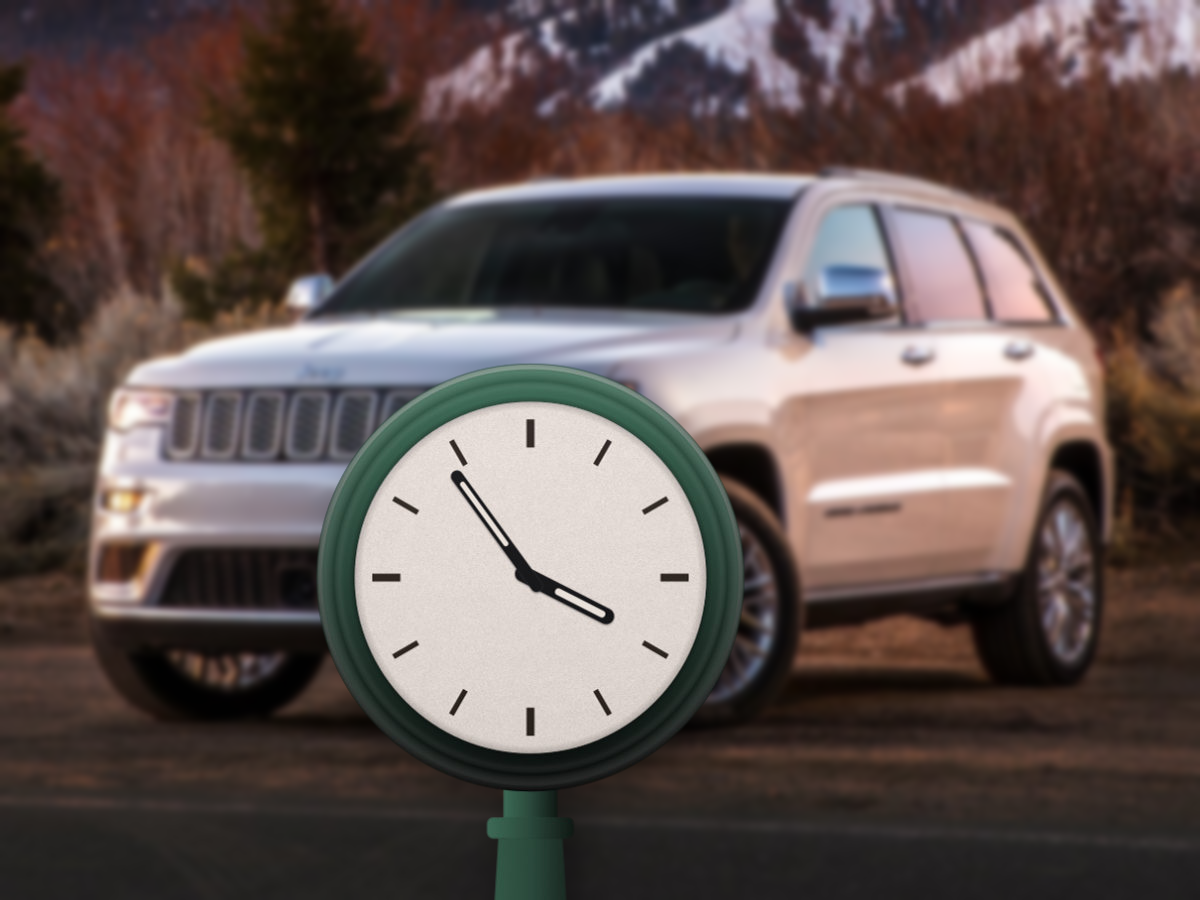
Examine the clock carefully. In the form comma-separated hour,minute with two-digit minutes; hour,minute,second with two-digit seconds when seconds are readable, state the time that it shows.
3,54
